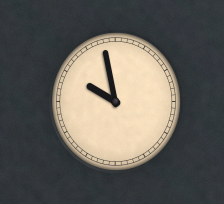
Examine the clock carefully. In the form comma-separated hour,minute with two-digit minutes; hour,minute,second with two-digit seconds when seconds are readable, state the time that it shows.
9,58
